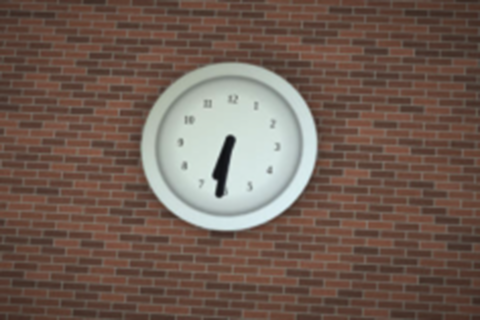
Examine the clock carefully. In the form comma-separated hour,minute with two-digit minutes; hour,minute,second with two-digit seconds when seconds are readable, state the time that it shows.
6,31
